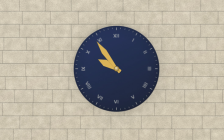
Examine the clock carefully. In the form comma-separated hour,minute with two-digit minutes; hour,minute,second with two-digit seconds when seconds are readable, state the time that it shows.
9,54
